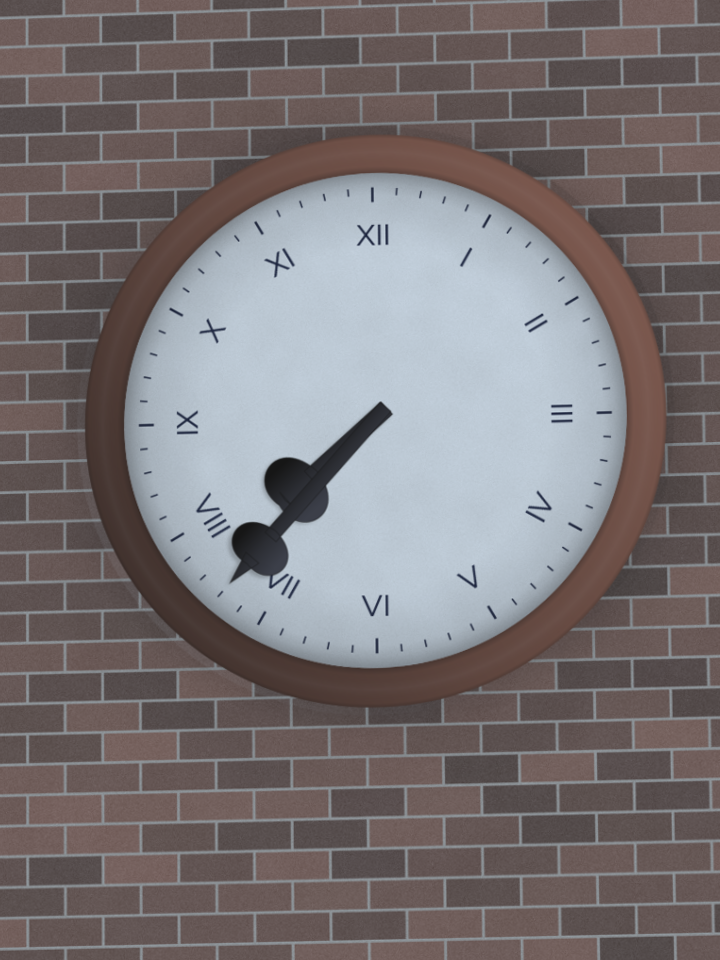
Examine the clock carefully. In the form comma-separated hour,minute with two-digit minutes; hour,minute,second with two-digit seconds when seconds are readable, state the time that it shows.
7,37
